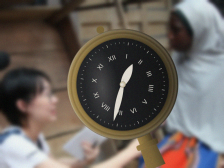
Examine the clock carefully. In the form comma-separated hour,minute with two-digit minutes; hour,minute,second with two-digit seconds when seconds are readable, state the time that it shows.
1,36
